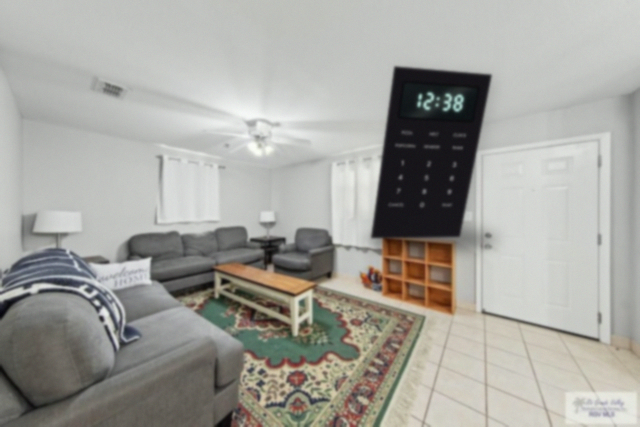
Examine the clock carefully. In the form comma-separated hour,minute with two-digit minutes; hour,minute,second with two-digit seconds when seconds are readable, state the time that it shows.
12,38
